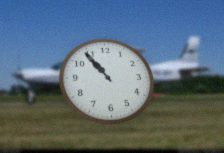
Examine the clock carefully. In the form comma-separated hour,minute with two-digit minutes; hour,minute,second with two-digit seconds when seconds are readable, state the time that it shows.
10,54
